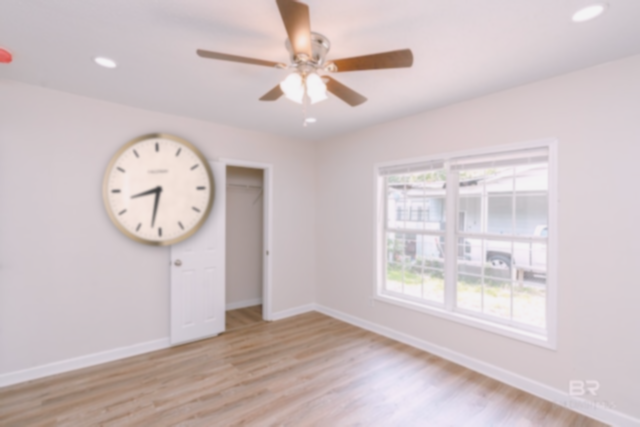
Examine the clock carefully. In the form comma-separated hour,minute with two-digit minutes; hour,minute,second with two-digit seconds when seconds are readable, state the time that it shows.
8,32
